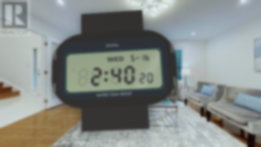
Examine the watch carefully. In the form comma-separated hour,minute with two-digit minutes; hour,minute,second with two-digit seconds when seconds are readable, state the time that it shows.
2,40
